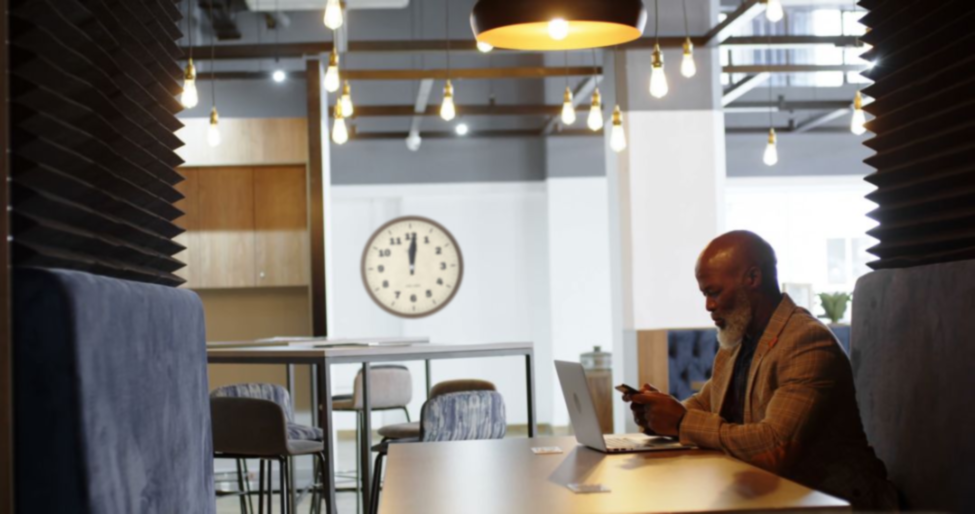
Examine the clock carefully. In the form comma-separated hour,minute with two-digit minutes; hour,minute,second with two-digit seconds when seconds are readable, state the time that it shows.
12,01
